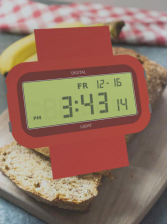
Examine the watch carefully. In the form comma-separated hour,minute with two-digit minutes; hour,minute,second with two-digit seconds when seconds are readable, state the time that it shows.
3,43,14
